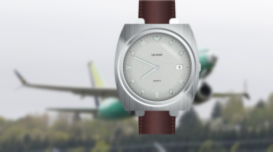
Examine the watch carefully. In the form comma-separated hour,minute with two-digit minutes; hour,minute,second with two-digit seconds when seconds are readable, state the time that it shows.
7,49
